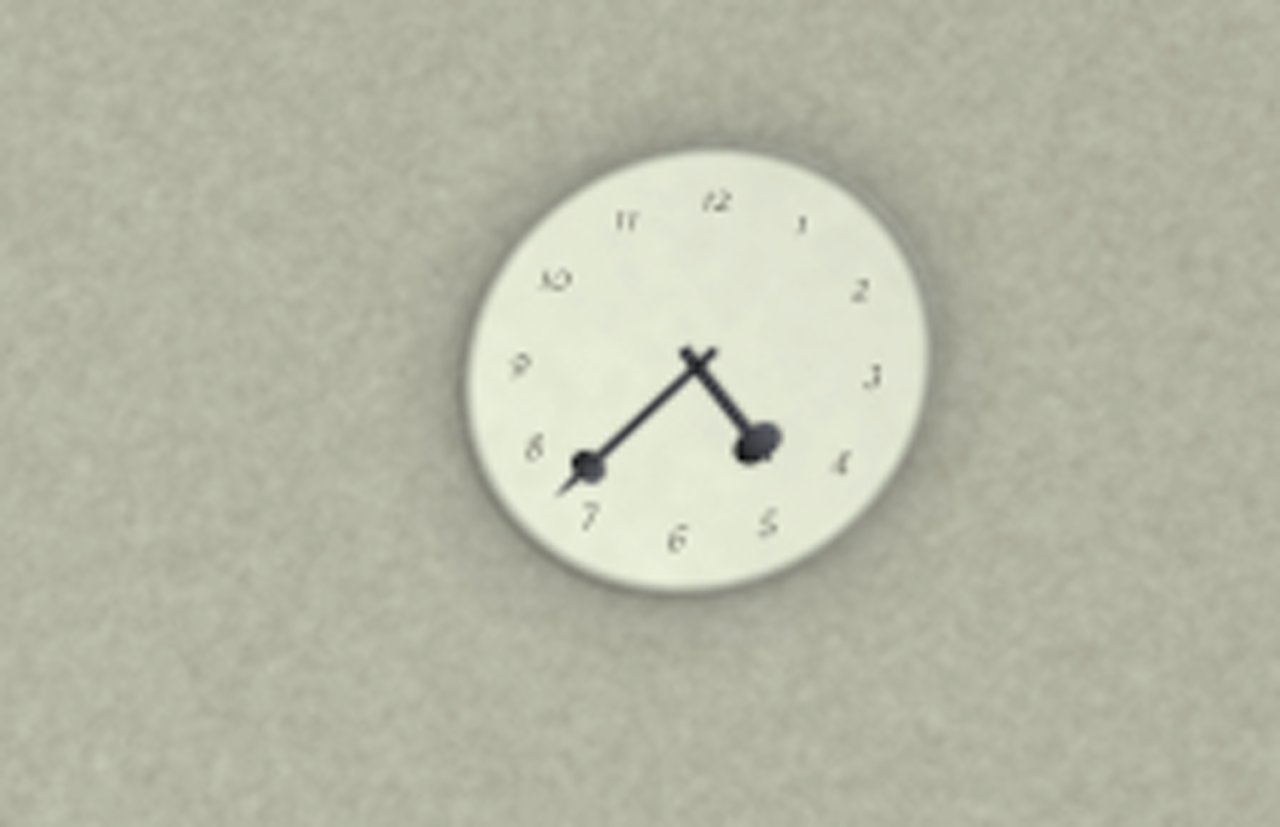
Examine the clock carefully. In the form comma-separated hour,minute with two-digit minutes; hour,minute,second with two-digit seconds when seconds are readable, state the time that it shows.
4,37
